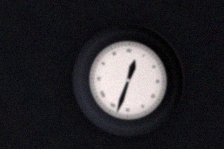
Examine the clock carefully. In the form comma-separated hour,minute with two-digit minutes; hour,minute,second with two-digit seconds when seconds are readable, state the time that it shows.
12,33
